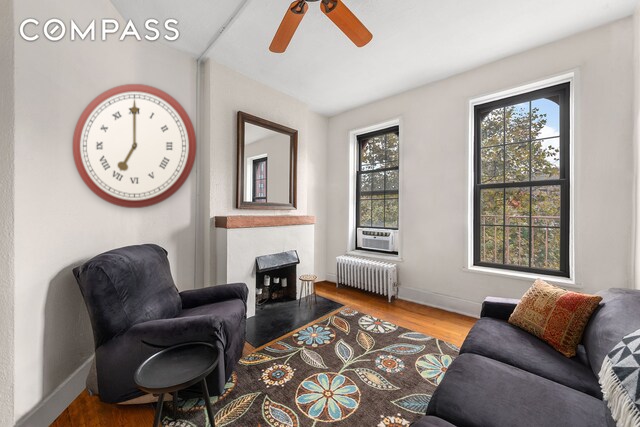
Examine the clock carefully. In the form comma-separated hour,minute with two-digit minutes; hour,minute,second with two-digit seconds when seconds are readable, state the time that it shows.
7,00
